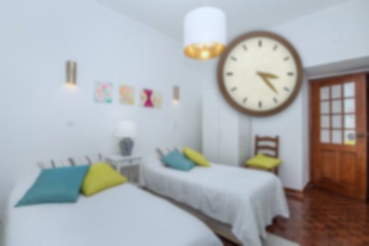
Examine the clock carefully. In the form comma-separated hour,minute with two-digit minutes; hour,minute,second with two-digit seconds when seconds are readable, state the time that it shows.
3,23
